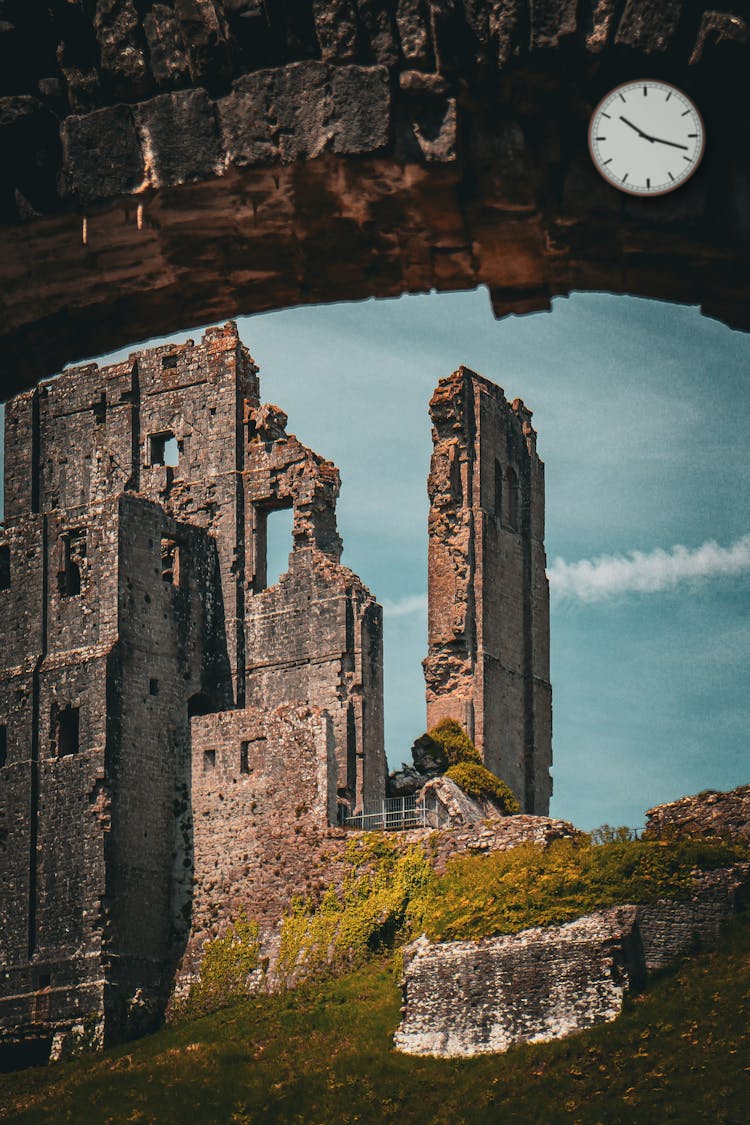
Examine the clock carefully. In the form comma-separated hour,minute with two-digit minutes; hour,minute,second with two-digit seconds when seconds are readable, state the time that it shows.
10,18
